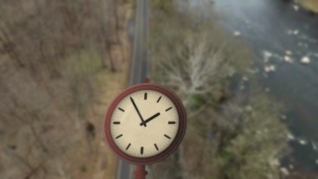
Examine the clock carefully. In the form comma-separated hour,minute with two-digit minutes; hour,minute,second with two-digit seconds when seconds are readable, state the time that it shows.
1,55
